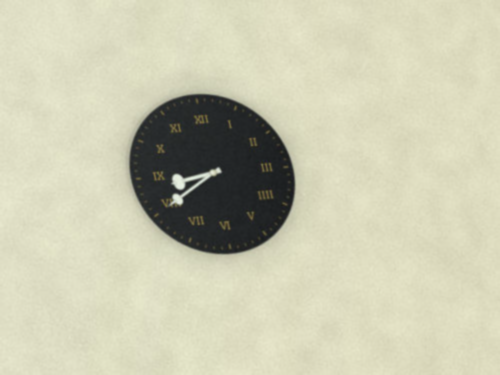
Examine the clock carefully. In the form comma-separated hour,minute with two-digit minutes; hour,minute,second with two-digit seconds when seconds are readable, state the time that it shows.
8,40
